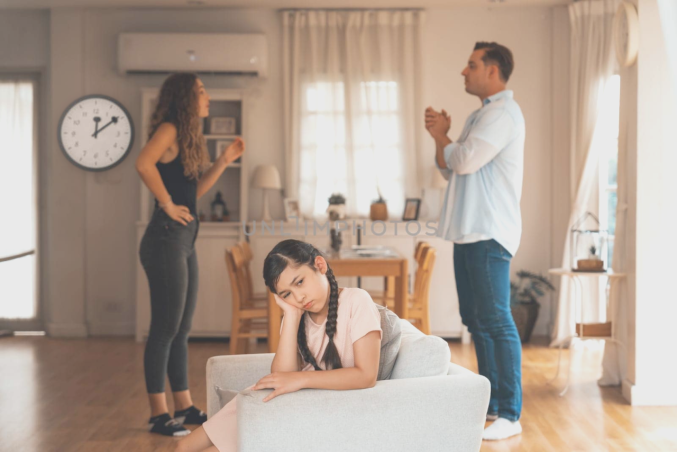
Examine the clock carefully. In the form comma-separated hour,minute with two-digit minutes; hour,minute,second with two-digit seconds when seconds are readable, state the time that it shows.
12,09
